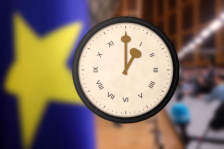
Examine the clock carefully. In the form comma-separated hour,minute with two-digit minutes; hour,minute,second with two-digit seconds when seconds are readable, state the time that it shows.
1,00
